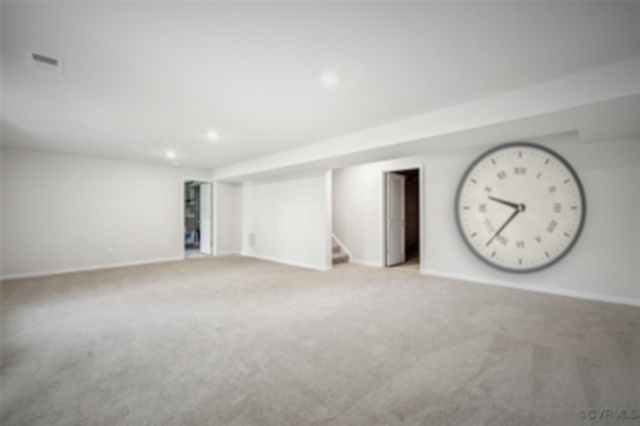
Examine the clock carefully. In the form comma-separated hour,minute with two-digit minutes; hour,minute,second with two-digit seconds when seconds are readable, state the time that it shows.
9,37
